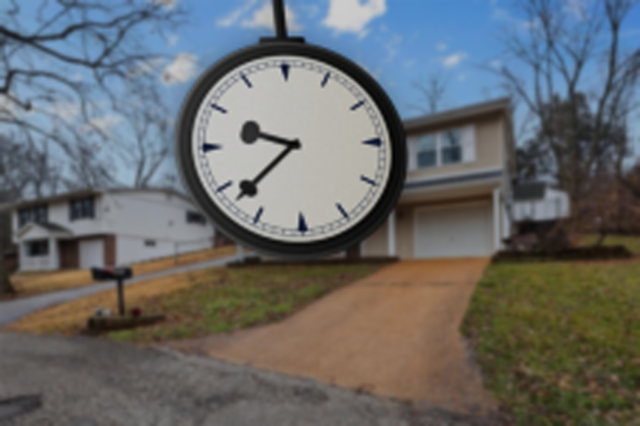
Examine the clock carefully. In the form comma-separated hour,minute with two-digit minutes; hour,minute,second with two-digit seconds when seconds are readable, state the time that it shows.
9,38
